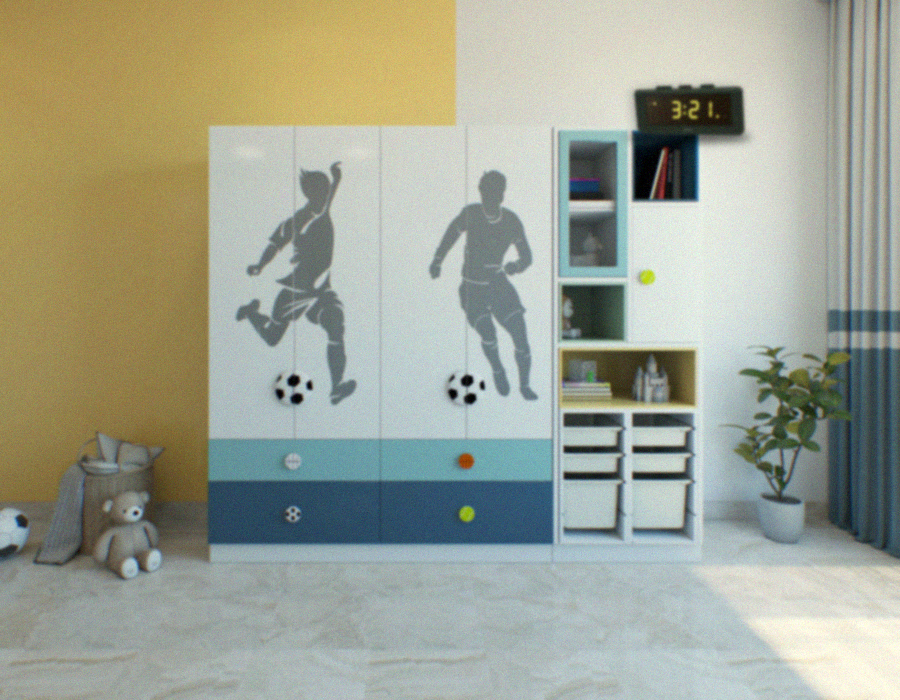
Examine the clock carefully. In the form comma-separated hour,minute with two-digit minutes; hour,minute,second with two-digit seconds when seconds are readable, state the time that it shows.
3,21
